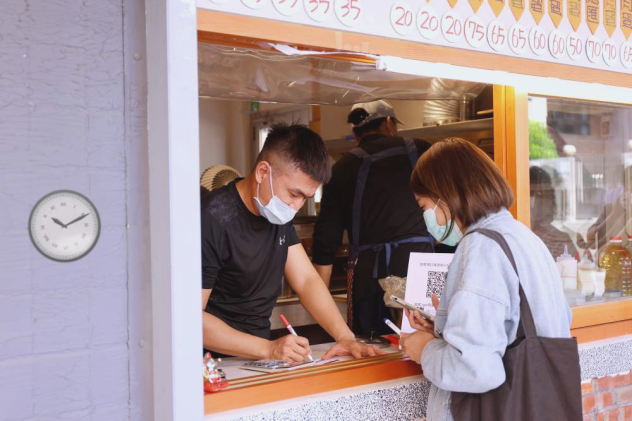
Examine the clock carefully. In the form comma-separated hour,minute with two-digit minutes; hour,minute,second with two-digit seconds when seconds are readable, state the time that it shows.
10,11
